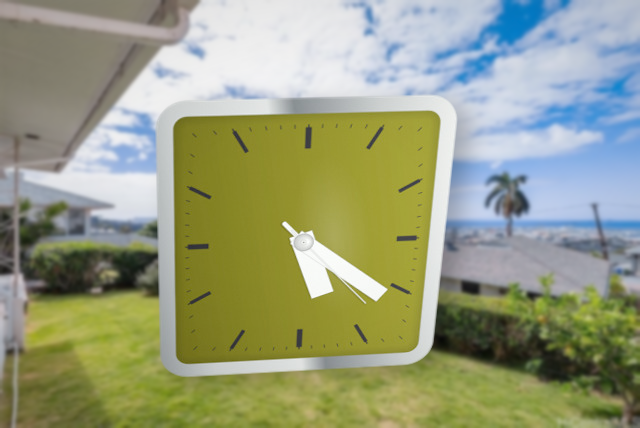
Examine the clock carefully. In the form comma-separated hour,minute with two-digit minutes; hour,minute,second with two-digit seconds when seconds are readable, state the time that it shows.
5,21,23
